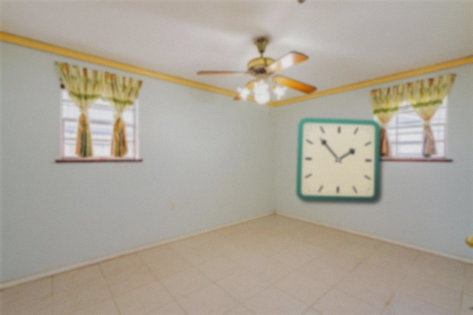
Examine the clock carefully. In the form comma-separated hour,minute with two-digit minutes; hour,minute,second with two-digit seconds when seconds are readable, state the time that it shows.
1,53
